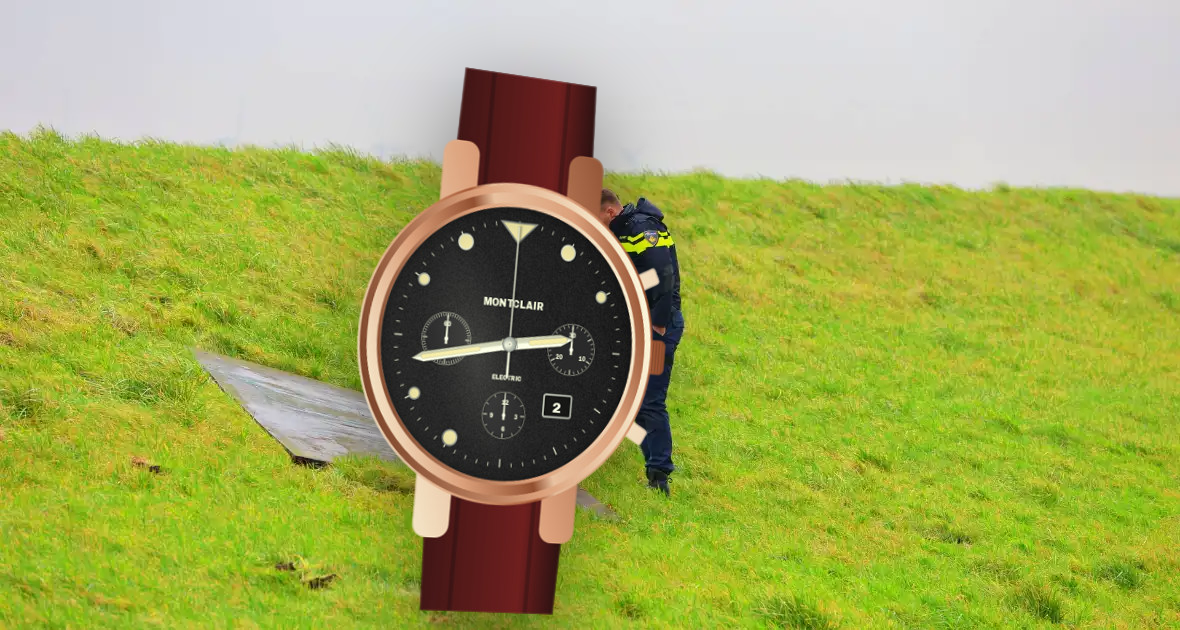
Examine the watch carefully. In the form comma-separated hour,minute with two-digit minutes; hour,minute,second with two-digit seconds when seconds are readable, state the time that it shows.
2,43
